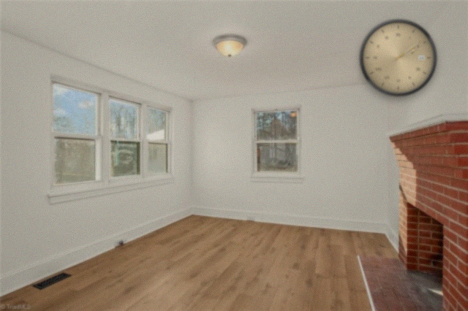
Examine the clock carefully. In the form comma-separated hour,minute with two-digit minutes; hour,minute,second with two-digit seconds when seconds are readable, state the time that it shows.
2,09
